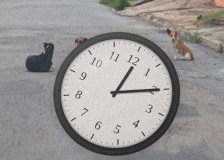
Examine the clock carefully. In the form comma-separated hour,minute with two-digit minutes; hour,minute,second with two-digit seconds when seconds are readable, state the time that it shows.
12,10
